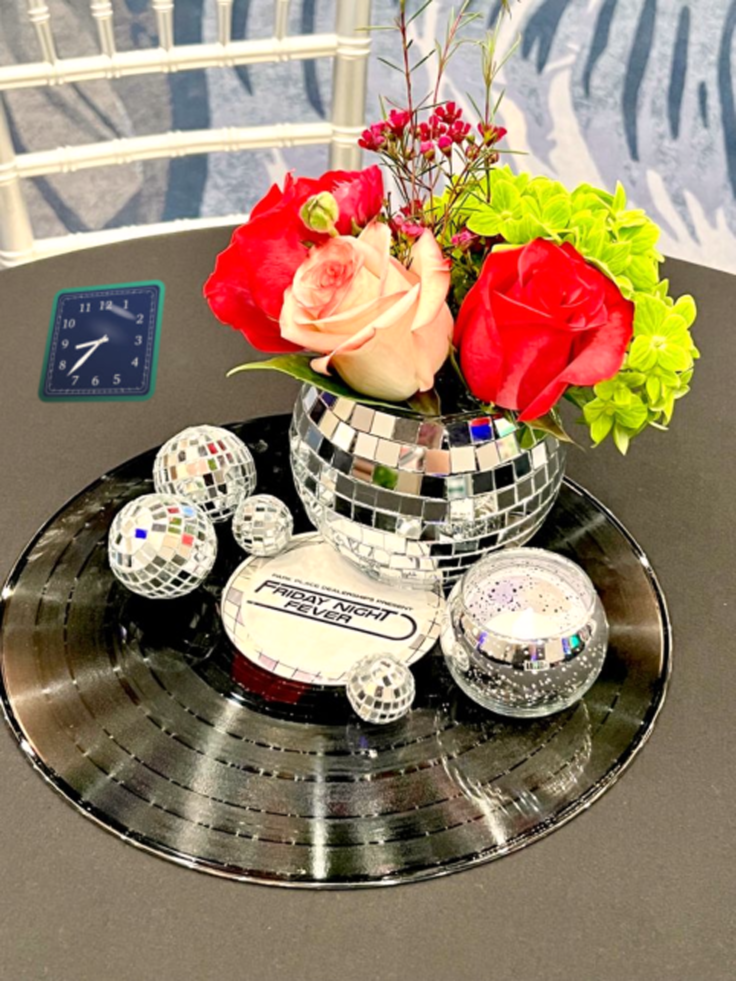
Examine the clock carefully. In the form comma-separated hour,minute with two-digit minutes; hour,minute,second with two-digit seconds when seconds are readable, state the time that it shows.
8,37
